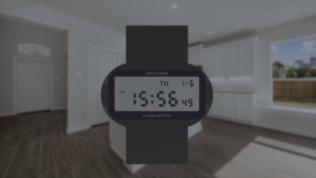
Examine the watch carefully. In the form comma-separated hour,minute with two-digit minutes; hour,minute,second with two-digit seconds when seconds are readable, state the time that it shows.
15,56
